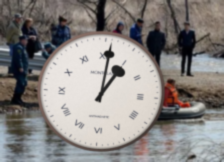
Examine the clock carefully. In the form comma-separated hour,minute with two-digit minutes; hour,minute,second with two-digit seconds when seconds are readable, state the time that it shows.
1,01
